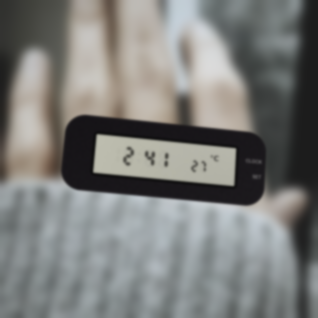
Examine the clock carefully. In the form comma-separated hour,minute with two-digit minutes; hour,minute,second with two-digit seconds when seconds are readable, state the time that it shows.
2,41
